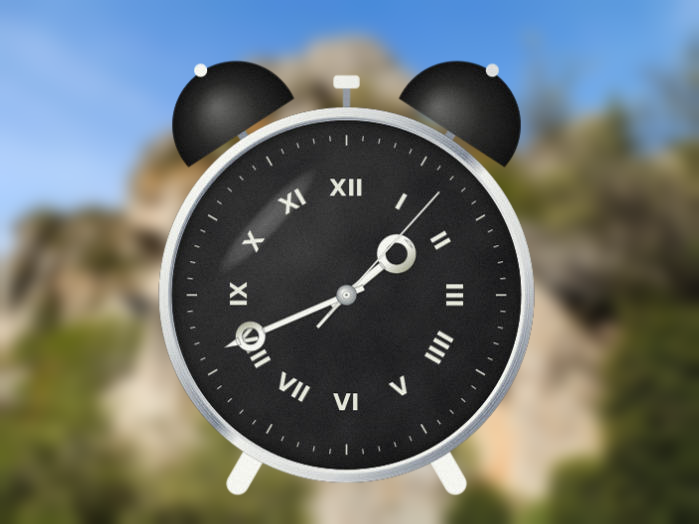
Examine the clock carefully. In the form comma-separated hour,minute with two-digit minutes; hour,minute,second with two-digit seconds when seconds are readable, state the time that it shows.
1,41,07
